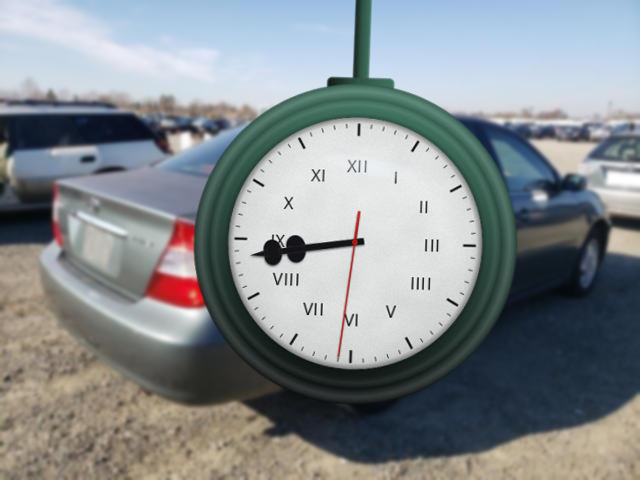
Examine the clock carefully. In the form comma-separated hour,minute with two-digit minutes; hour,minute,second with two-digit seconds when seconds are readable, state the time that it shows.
8,43,31
